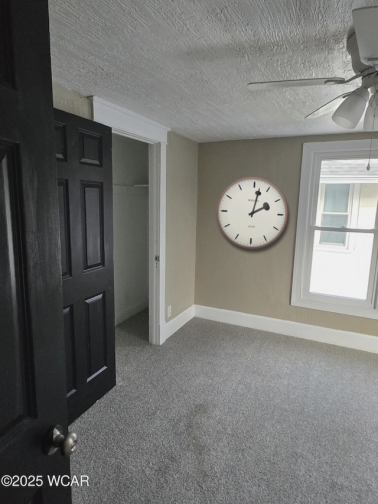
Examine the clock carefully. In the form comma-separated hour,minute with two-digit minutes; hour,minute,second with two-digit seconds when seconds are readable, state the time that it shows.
2,02
